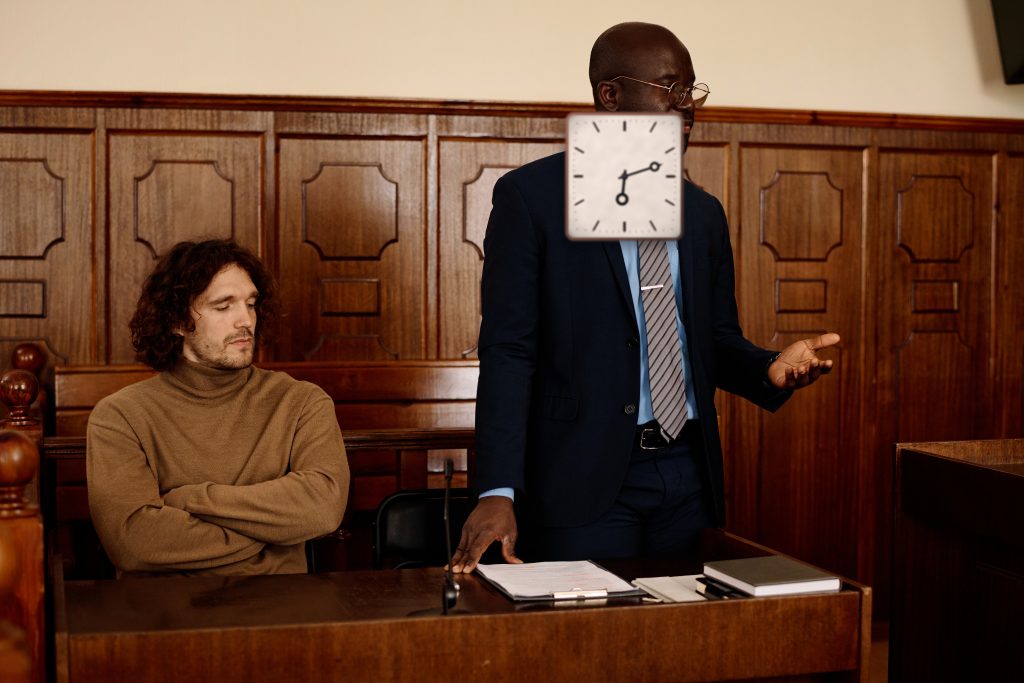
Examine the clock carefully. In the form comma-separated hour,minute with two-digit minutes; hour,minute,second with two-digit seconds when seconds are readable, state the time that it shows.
6,12
